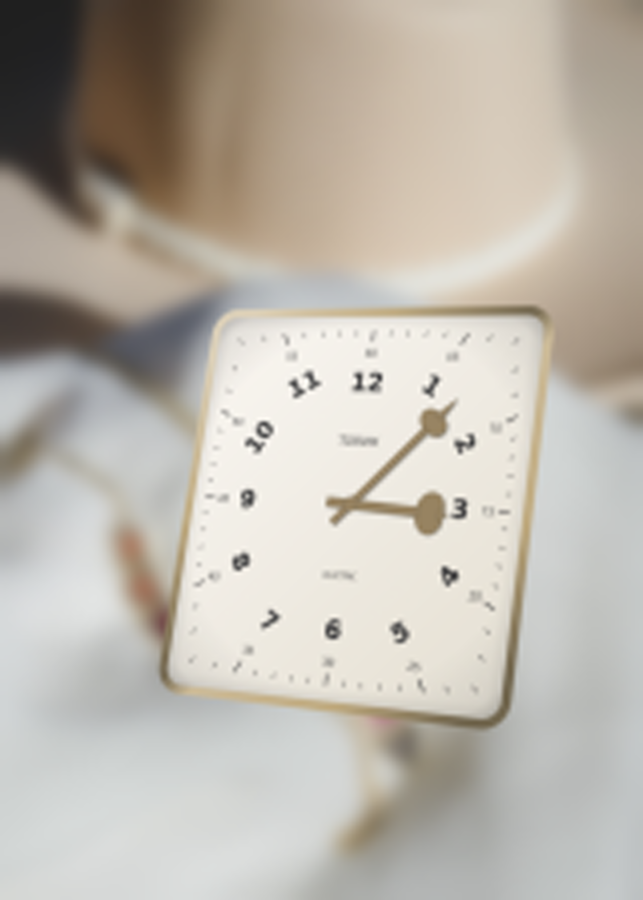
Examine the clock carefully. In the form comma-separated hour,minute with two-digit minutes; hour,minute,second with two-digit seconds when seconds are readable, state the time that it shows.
3,07
